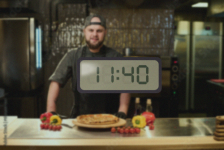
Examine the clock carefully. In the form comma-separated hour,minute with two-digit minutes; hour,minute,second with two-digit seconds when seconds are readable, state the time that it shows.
11,40
